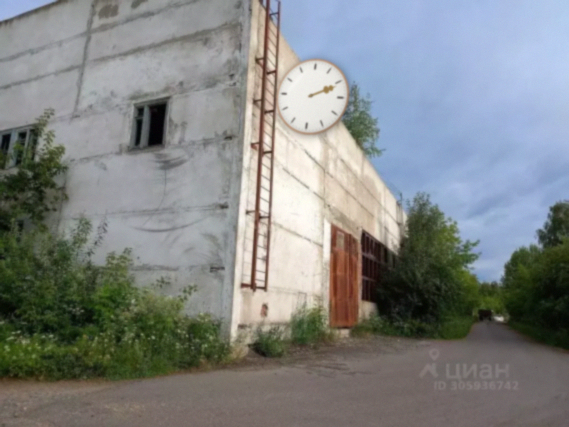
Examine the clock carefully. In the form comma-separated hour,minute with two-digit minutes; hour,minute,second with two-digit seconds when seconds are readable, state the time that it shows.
2,11
